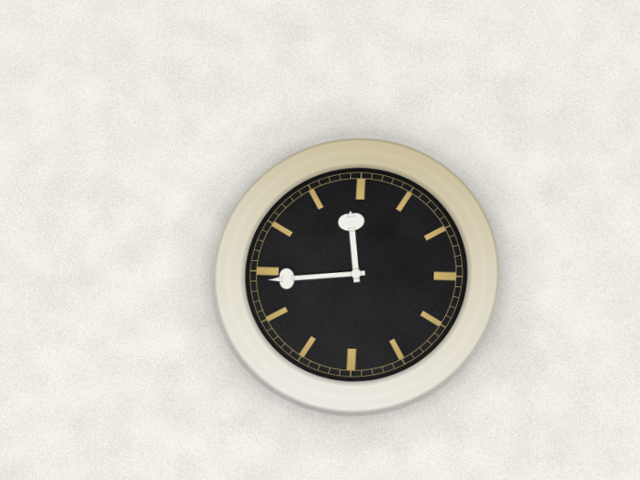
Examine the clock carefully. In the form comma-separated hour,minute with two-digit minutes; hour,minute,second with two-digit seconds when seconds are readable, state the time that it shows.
11,44
